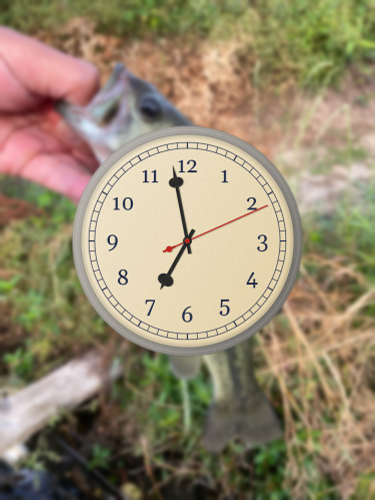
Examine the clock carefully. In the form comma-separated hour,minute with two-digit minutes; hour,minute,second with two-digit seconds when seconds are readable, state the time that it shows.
6,58,11
